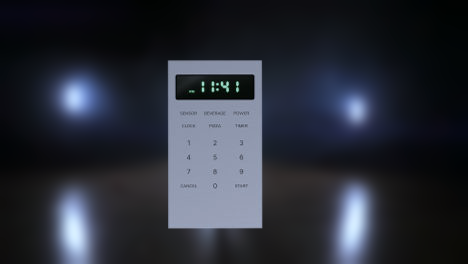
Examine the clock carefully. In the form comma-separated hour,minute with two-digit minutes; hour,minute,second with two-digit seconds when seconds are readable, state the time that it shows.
11,41
